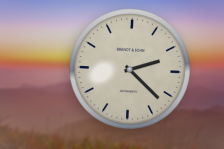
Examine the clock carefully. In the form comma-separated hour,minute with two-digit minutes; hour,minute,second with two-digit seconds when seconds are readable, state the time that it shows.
2,22
